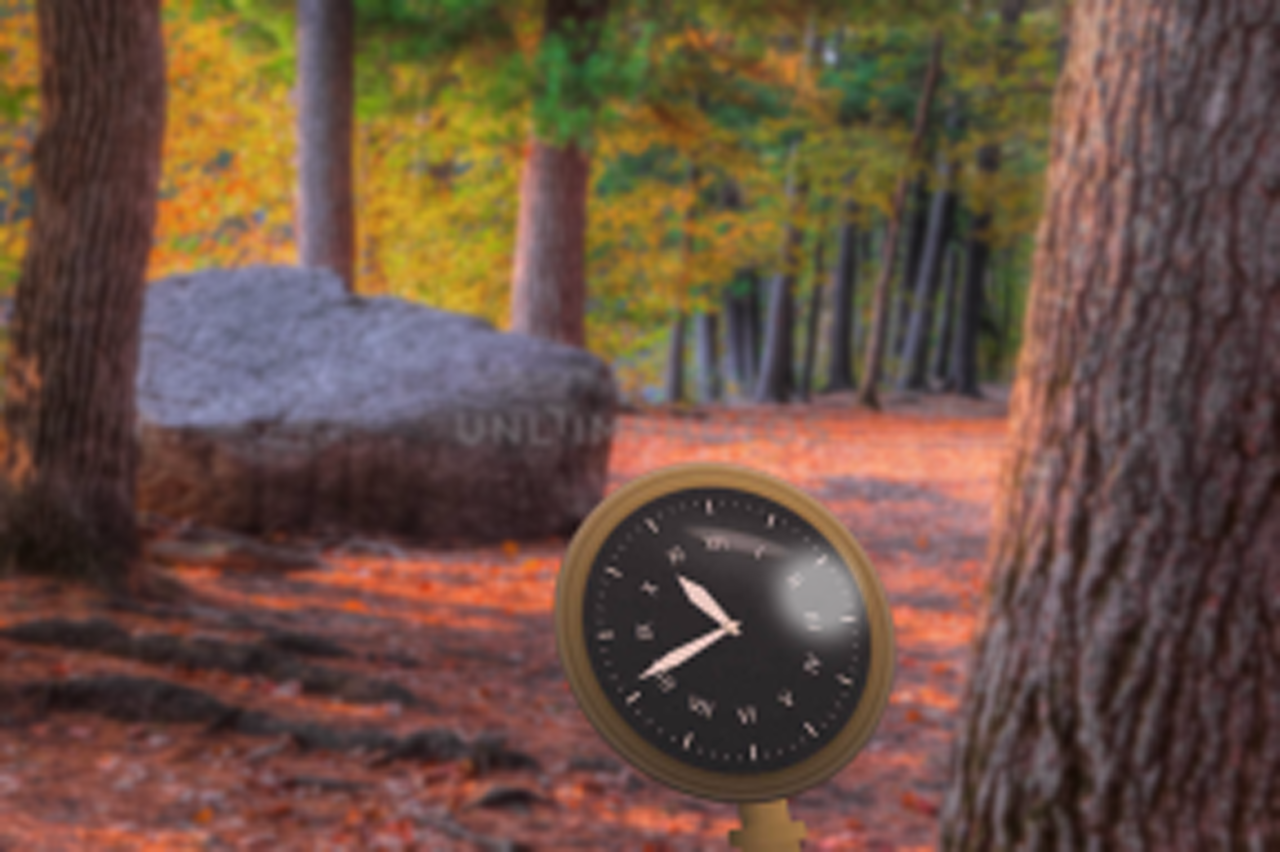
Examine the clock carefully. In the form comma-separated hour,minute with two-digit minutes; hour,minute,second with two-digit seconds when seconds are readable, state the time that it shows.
10,41
